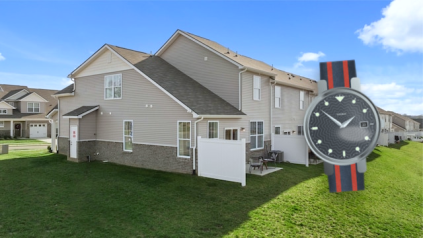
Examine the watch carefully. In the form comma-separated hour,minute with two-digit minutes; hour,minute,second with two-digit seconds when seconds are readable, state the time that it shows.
1,52
